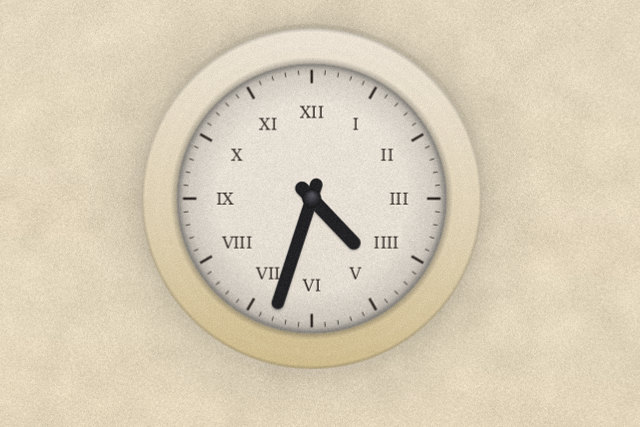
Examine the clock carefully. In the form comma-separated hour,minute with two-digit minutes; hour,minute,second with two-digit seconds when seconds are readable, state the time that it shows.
4,33
